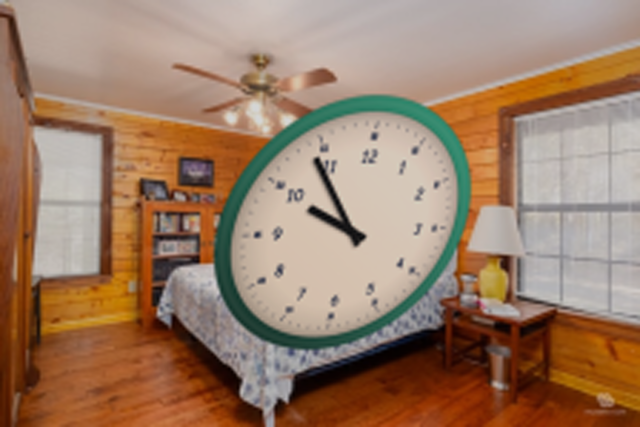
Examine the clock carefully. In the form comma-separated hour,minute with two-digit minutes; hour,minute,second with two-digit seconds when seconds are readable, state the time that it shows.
9,54
